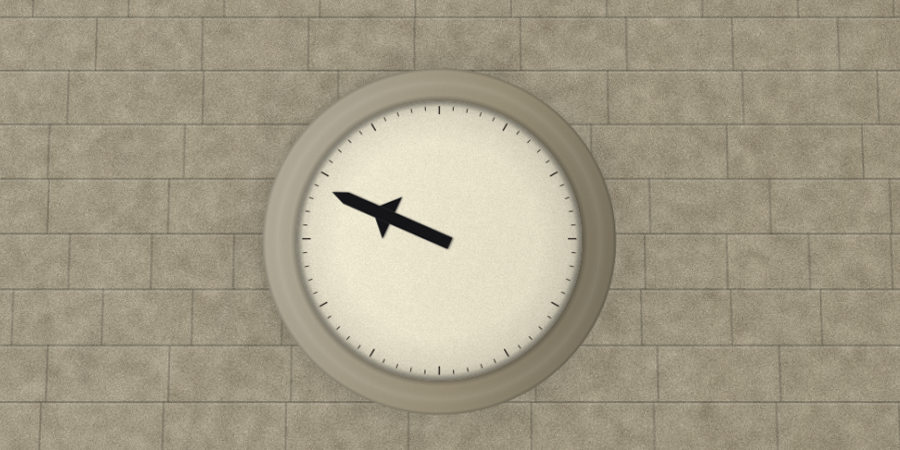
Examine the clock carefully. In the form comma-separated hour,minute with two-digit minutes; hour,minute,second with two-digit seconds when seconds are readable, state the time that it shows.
9,49
